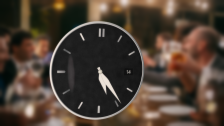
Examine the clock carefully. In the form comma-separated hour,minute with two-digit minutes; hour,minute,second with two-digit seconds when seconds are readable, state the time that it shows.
5,24
